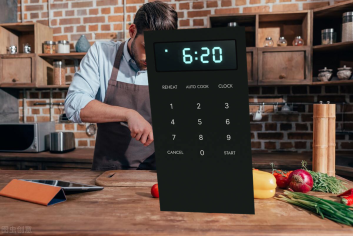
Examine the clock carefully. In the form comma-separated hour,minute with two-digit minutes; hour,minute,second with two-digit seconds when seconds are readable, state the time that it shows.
6,20
